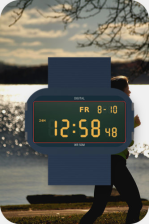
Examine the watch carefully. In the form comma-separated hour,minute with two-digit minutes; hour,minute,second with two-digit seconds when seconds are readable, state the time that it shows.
12,58,48
